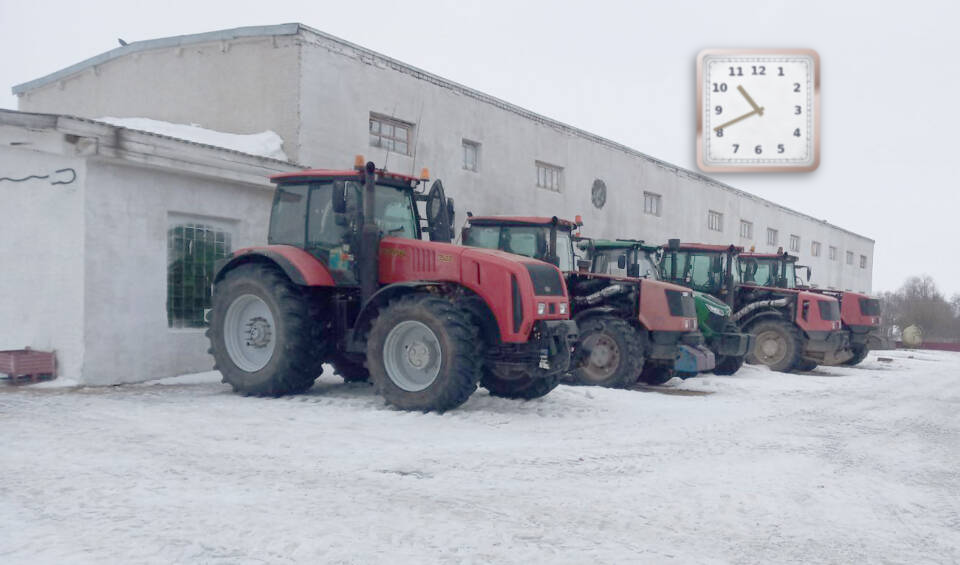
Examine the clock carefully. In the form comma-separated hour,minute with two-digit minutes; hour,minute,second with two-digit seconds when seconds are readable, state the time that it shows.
10,41
